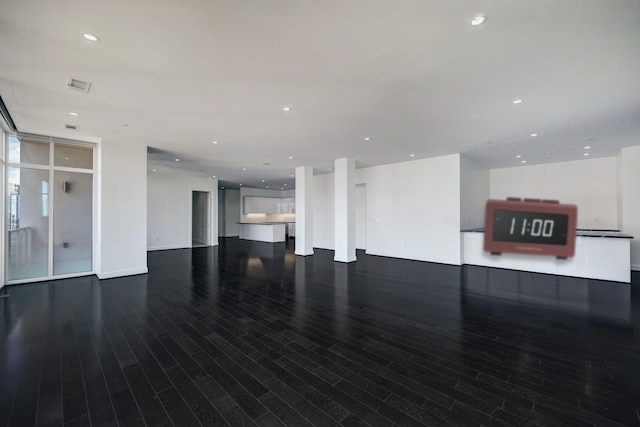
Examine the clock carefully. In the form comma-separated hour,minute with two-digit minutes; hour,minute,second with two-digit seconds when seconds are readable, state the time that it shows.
11,00
